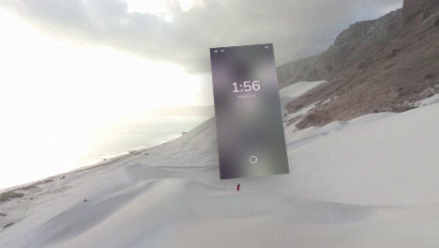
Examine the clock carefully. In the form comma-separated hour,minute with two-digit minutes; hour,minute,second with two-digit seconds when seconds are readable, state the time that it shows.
1,56
